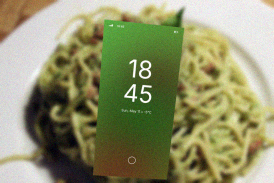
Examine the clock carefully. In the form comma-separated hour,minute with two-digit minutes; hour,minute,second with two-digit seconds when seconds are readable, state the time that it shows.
18,45
